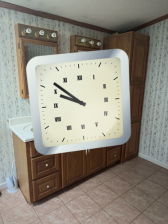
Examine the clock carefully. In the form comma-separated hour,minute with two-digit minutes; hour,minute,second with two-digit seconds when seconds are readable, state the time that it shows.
9,52
